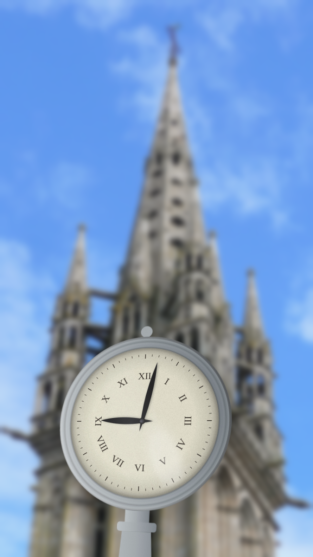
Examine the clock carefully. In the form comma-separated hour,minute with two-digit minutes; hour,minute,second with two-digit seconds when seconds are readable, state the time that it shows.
9,02
